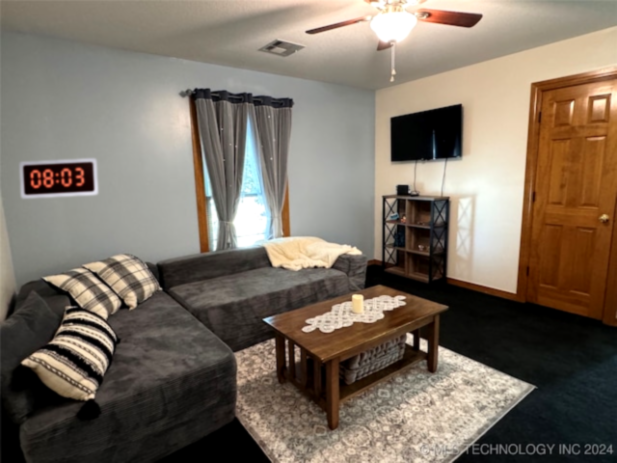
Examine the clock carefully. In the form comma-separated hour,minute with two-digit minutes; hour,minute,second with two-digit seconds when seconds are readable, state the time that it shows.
8,03
